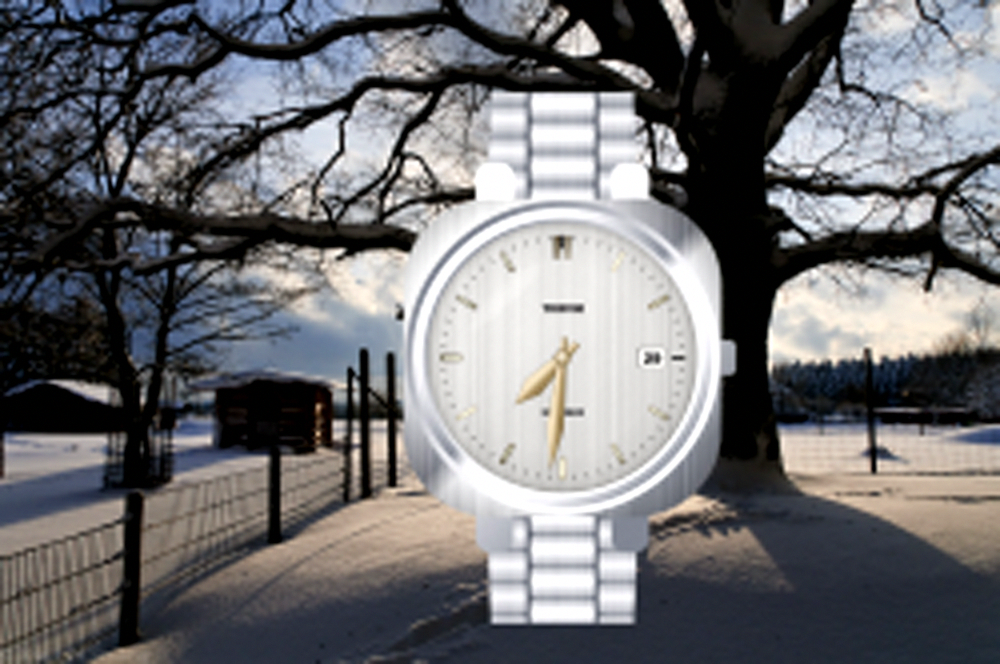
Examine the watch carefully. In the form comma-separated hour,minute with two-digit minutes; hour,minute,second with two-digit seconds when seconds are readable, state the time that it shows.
7,31
